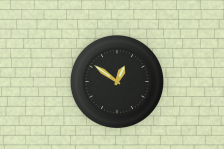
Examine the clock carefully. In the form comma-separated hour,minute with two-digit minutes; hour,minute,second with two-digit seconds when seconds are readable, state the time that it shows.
12,51
